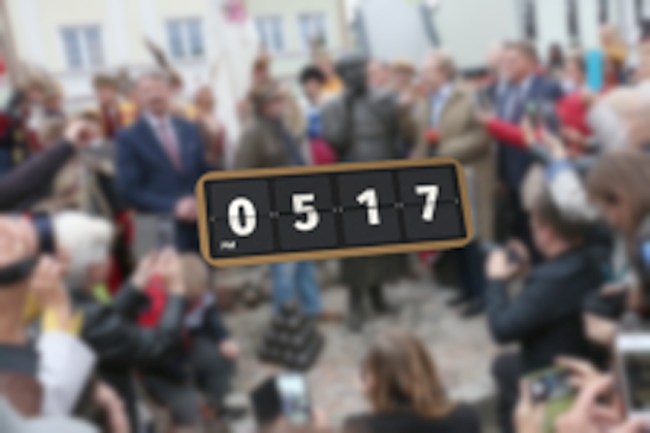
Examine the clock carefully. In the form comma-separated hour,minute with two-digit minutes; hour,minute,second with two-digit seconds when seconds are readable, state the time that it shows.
5,17
